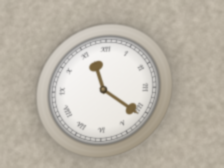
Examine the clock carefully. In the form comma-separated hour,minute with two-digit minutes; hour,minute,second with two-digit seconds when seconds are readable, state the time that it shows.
11,21
